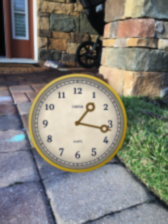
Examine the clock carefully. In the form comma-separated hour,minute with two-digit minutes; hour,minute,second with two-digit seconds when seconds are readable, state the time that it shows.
1,17
